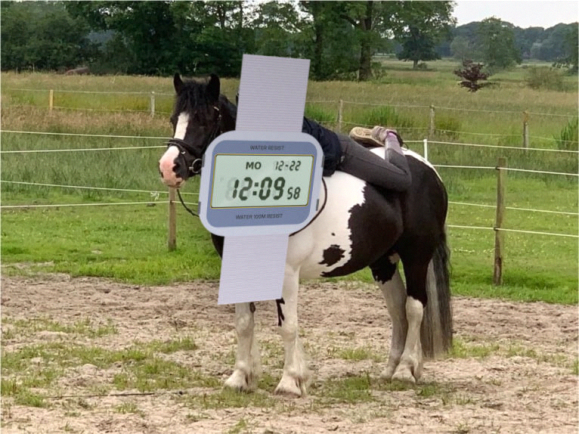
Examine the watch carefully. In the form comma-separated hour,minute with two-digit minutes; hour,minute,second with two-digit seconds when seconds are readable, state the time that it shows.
12,09,58
